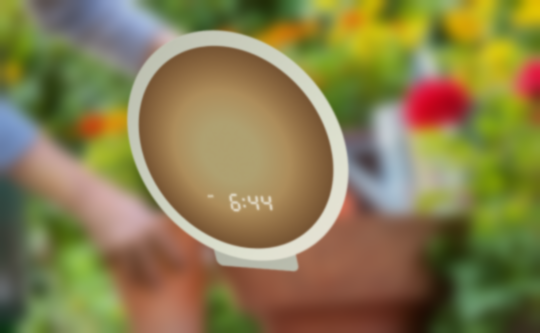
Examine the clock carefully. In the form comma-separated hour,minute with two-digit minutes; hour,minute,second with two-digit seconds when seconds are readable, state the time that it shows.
6,44
